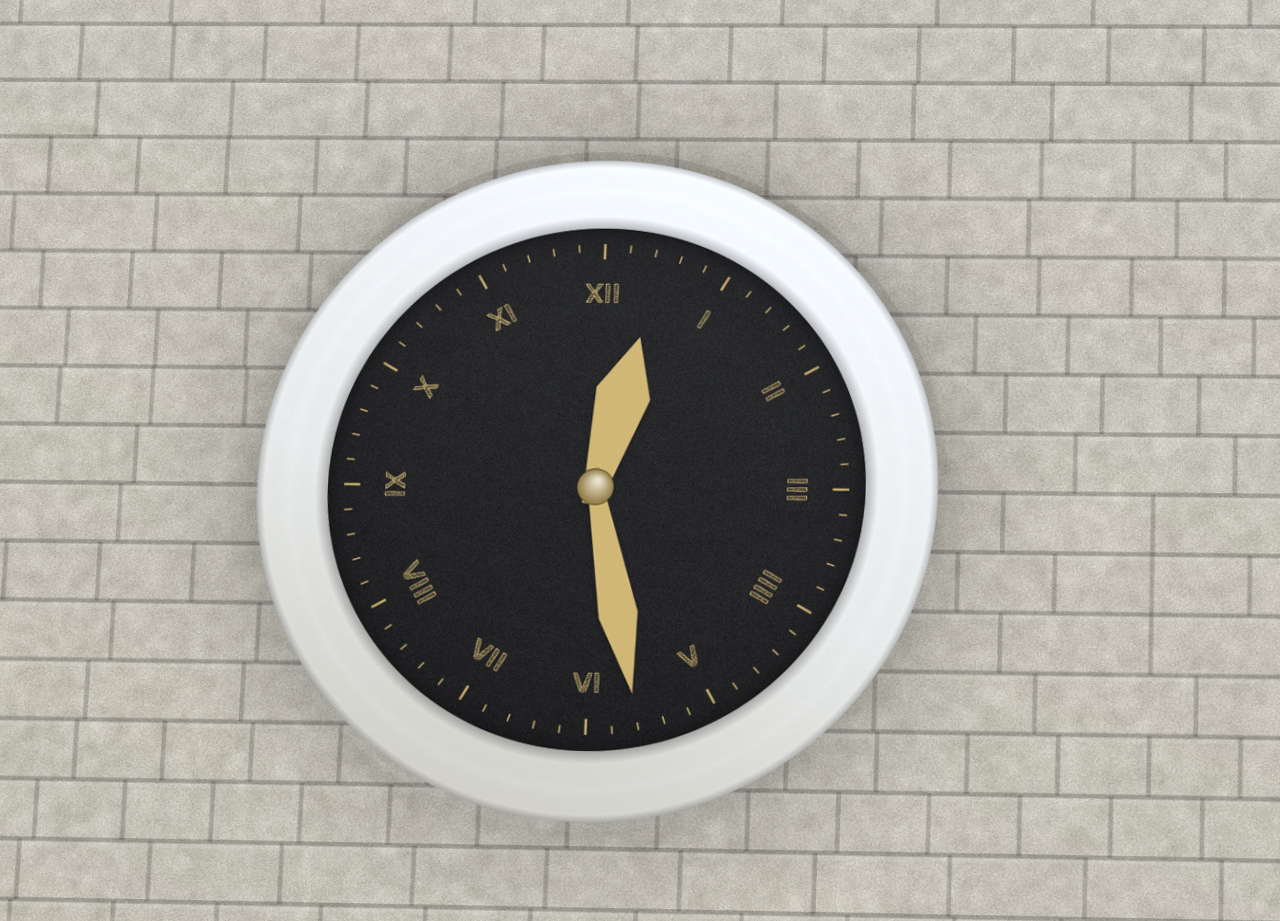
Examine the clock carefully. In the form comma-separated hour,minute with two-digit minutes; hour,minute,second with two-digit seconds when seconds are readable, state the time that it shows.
12,28
